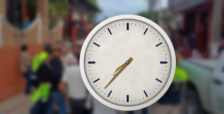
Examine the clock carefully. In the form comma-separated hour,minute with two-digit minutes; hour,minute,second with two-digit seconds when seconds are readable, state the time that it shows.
7,37
